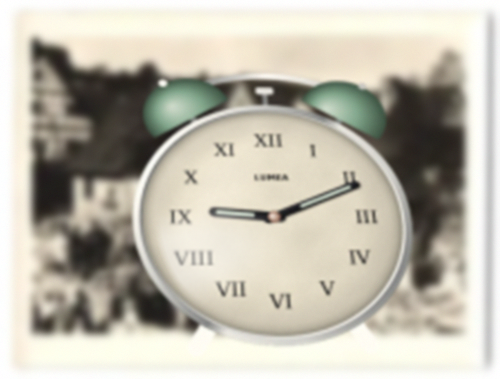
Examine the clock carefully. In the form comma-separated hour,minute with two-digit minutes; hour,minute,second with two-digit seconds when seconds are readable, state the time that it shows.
9,11
